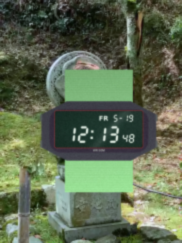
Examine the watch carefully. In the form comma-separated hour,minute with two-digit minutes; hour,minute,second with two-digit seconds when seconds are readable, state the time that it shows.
12,13
